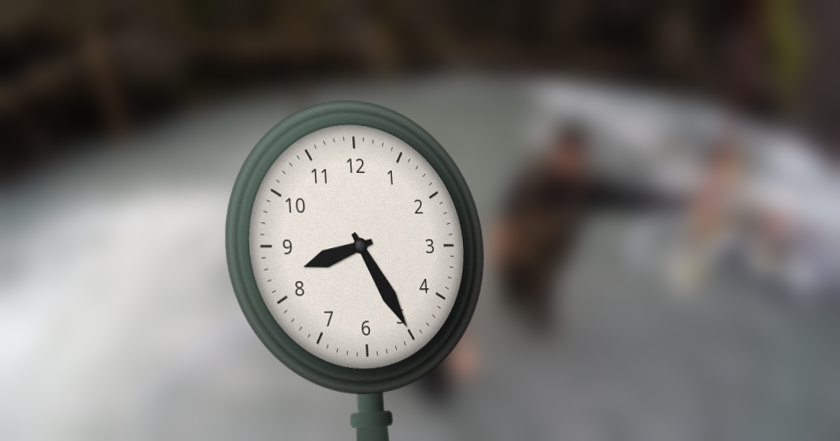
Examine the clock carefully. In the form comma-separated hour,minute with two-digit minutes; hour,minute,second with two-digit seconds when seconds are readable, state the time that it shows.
8,25
